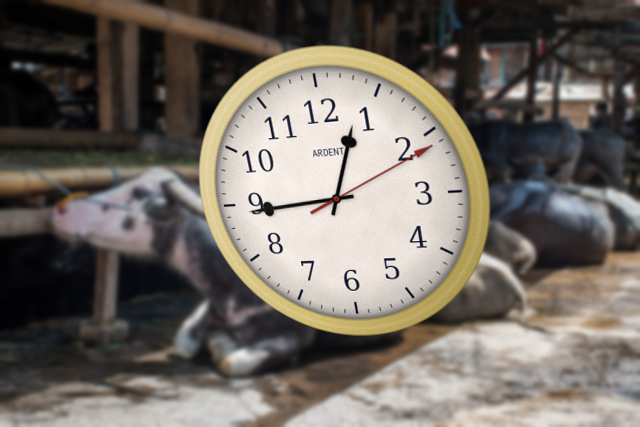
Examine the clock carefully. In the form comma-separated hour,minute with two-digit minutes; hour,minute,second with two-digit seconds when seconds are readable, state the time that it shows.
12,44,11
